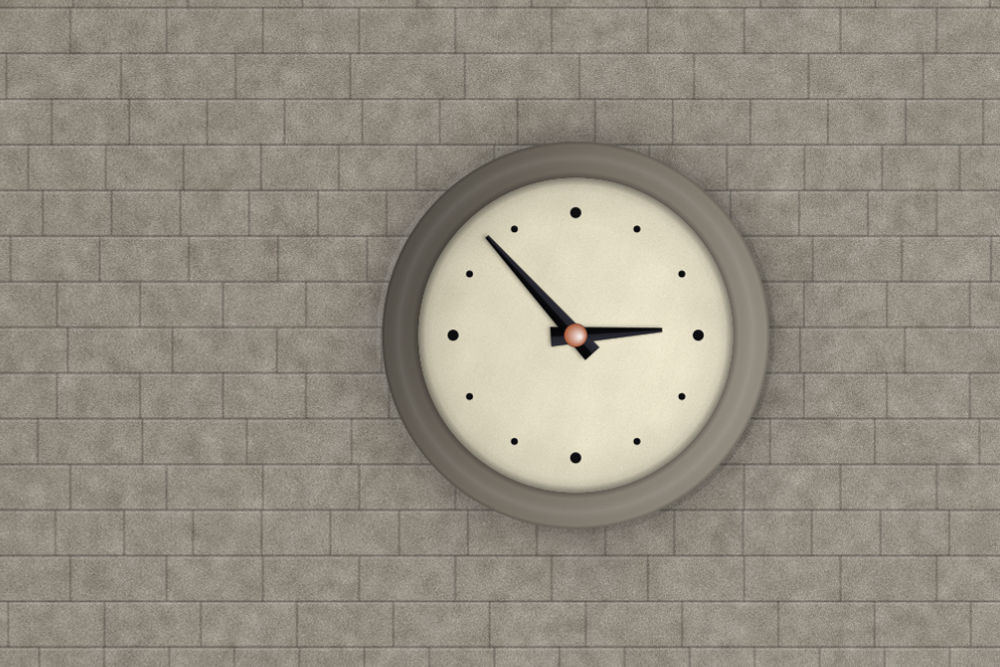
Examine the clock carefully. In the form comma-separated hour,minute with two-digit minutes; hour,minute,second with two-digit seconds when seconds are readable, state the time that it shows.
2,53
